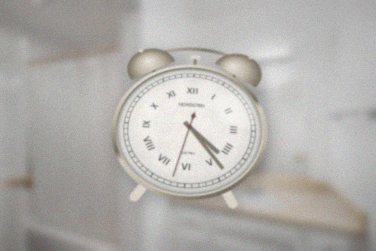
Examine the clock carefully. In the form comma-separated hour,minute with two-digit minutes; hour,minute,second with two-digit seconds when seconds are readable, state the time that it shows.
4,23,32
